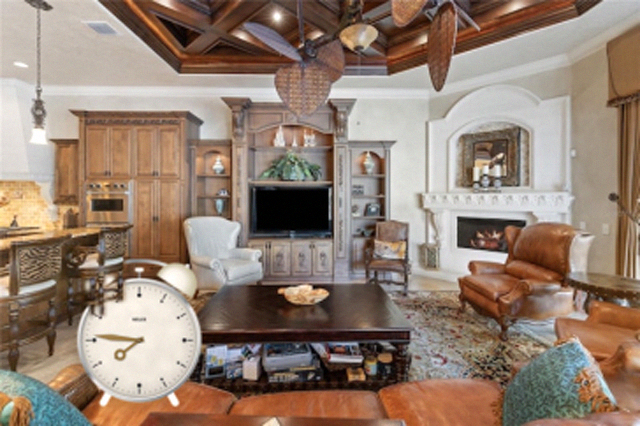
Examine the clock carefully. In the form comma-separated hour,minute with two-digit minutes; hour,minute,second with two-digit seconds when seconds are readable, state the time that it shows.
7,46
